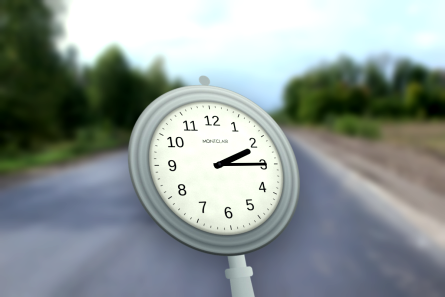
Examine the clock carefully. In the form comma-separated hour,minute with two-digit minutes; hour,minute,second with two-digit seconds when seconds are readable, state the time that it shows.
2,15
